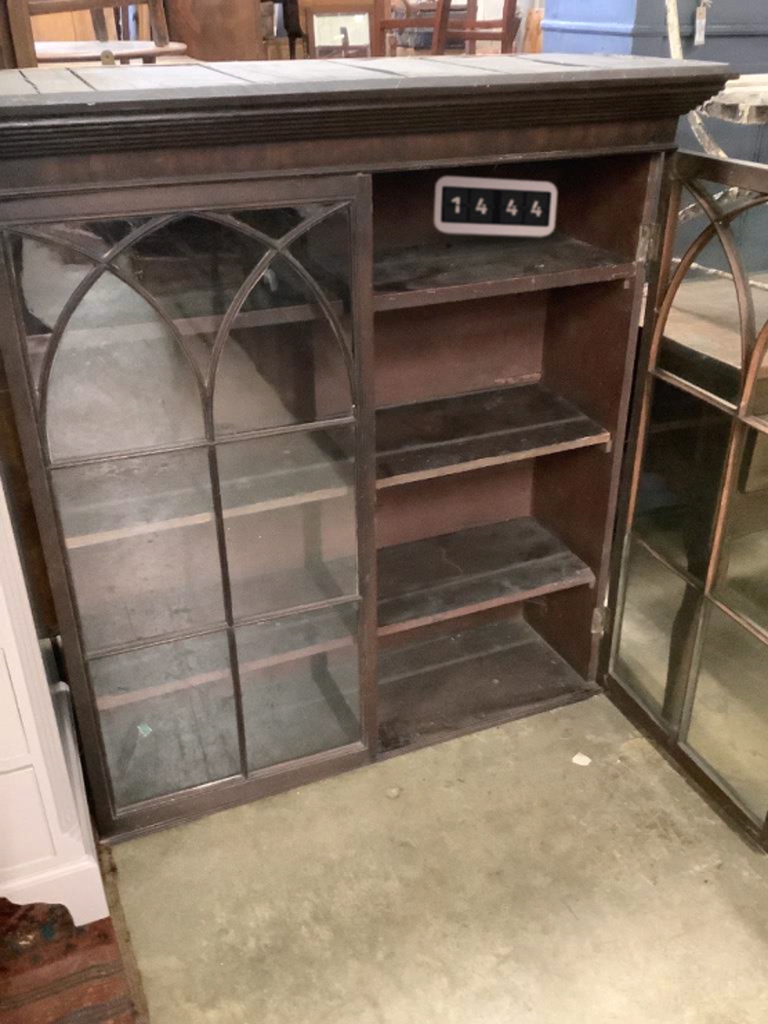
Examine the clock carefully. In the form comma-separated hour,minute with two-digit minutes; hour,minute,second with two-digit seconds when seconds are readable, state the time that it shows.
14,44
